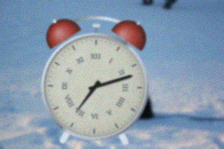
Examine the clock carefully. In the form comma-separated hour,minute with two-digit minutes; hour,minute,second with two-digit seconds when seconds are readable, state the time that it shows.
7,12
